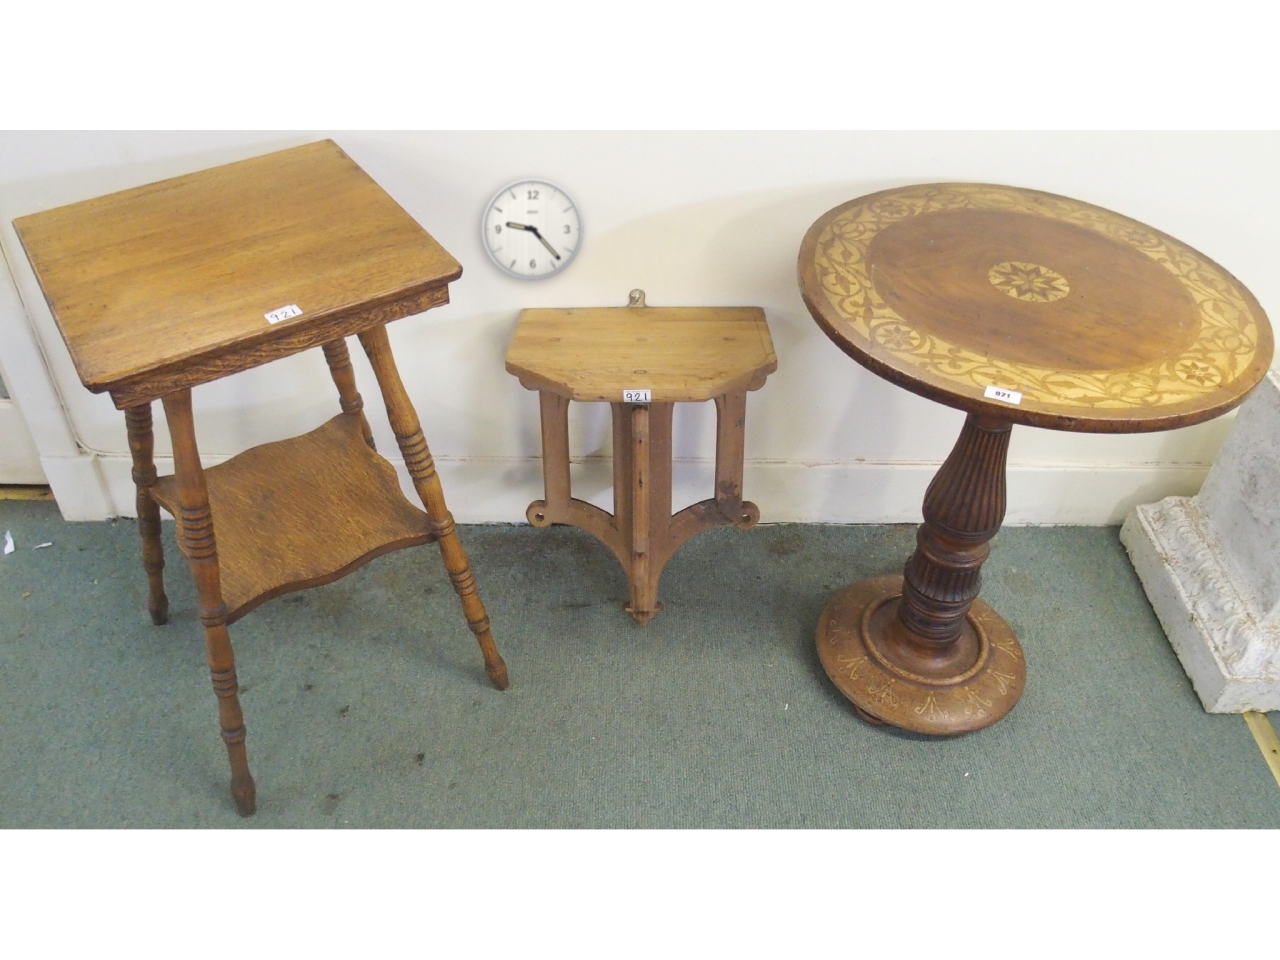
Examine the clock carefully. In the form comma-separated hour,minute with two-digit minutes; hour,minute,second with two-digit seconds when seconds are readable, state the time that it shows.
9,23
